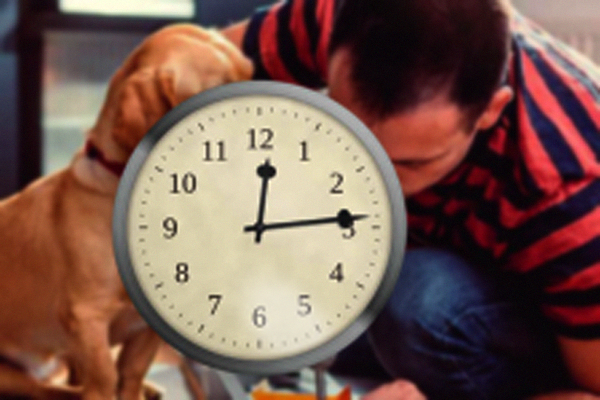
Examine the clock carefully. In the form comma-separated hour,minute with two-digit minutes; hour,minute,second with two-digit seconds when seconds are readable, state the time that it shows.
12,14
